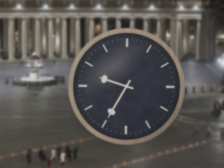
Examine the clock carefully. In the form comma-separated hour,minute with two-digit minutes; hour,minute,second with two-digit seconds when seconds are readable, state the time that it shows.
9,35
